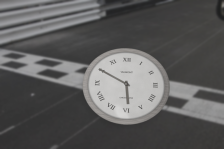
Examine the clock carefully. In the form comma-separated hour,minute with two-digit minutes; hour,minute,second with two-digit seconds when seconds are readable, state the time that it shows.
5,50
